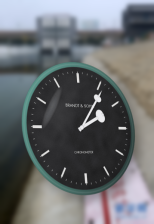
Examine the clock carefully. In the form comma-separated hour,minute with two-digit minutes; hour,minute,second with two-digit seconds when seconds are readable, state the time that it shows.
2,06
